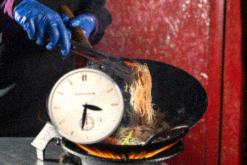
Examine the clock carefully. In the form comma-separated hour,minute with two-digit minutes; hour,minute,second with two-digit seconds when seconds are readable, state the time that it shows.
3,32
